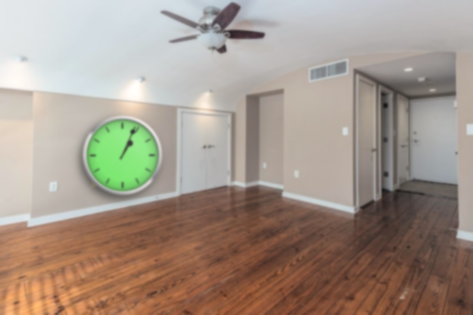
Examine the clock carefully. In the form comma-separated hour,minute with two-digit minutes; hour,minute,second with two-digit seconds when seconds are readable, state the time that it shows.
1,04
